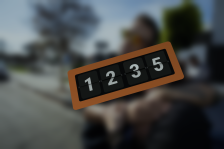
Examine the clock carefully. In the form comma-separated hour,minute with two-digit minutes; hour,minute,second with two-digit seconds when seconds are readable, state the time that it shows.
12,35
